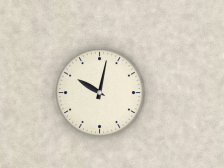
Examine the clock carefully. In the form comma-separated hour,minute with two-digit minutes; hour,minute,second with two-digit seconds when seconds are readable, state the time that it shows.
10,02
